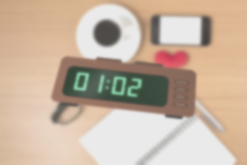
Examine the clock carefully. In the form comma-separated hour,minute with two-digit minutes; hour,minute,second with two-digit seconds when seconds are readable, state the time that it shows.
1,02
